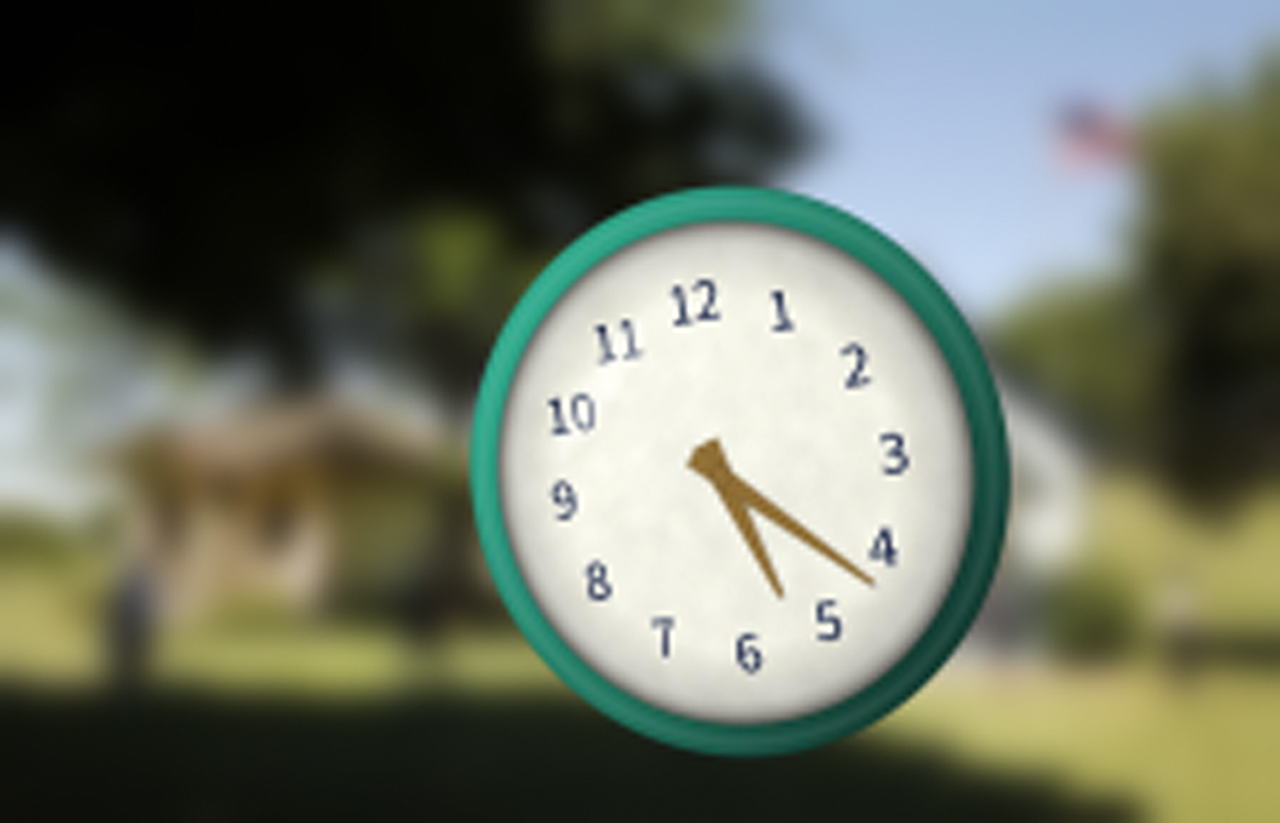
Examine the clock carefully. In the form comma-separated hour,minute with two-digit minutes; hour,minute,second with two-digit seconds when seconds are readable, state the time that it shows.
5,22
